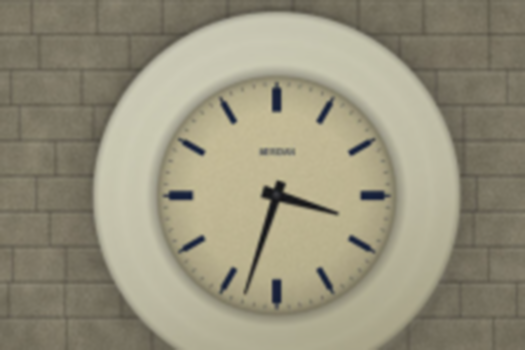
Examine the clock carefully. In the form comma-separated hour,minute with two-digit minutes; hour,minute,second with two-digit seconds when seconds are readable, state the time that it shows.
3,33
